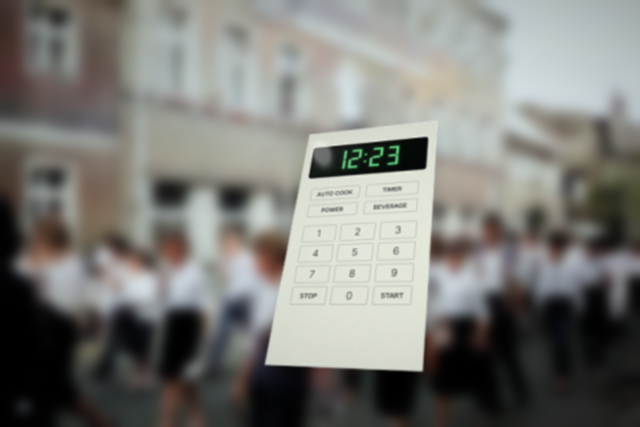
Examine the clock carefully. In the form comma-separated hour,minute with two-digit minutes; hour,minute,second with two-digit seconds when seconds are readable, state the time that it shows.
12,23
